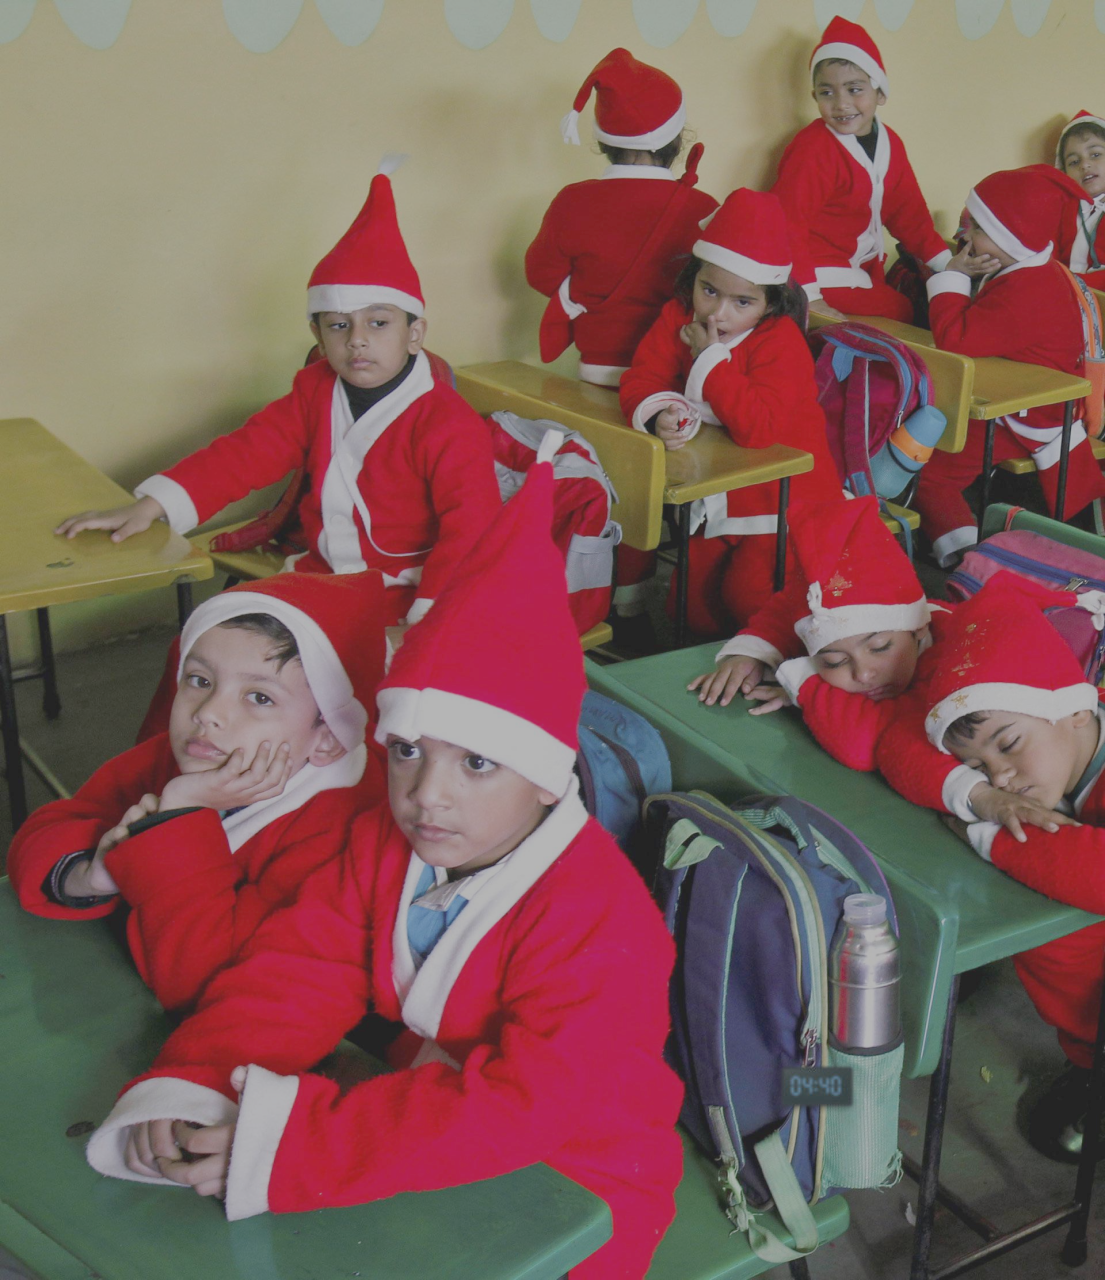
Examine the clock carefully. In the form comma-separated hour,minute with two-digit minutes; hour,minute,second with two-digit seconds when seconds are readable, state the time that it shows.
4,40
